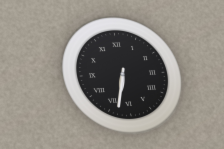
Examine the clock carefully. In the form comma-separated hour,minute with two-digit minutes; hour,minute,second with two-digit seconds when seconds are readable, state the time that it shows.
6,33
